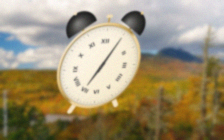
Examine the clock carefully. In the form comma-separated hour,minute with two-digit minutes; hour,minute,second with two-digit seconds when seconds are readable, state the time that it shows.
7,05
